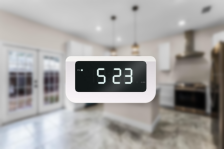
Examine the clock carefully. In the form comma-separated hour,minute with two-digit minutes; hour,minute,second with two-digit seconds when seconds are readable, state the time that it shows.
5,23
